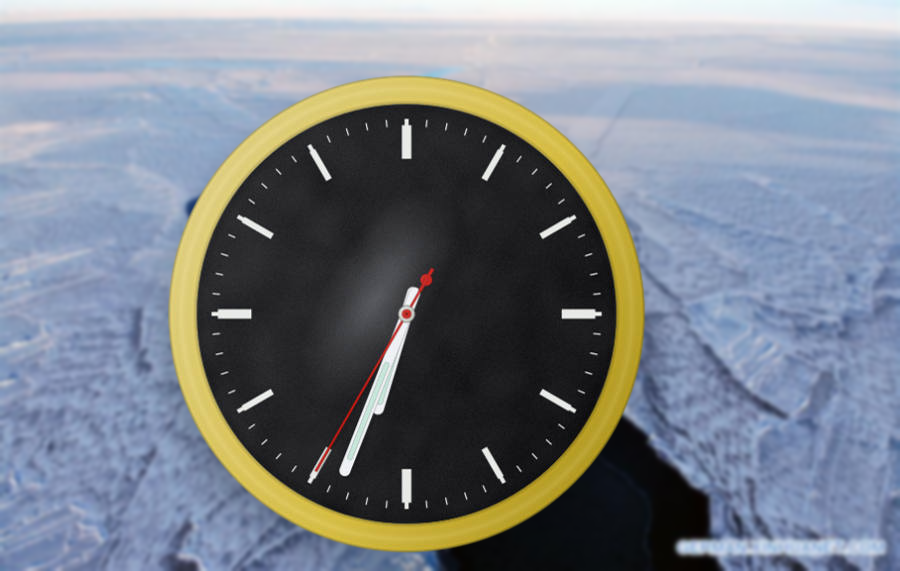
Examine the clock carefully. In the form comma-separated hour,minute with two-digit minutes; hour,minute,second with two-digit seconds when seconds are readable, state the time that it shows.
6,33,35
